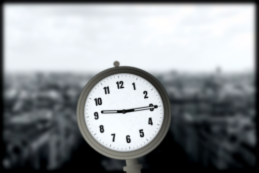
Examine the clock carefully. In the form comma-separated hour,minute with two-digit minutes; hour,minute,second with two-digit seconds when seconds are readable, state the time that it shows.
9,15
